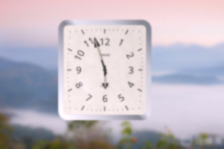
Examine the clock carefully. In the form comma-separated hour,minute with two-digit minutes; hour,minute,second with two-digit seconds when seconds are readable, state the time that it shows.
5,57
